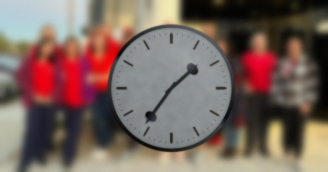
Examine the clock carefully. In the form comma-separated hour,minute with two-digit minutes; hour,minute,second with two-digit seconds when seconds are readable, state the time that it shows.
1,36
